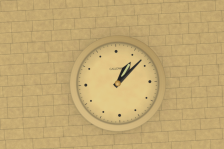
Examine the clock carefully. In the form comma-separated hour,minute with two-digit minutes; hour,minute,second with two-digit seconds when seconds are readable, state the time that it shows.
1,08
